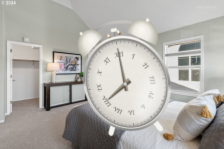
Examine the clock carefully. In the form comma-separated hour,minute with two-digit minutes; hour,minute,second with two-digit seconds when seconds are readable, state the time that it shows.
8,00
